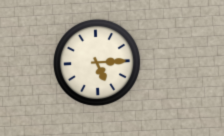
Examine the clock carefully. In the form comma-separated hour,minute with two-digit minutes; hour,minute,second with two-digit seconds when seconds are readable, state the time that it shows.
5,15
